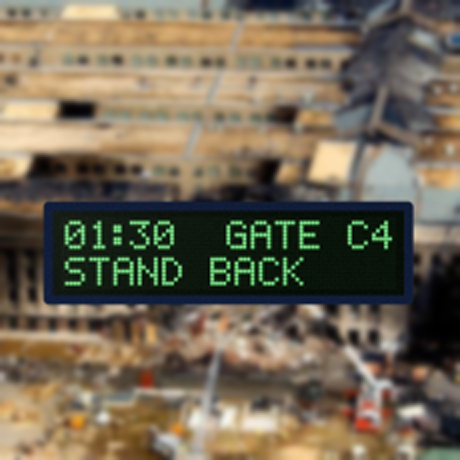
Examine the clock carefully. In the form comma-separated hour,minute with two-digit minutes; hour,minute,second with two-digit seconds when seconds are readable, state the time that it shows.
1,30
